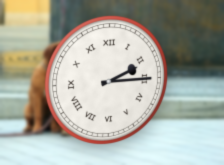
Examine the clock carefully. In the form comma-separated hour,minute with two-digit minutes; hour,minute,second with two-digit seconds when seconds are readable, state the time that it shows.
2,15
